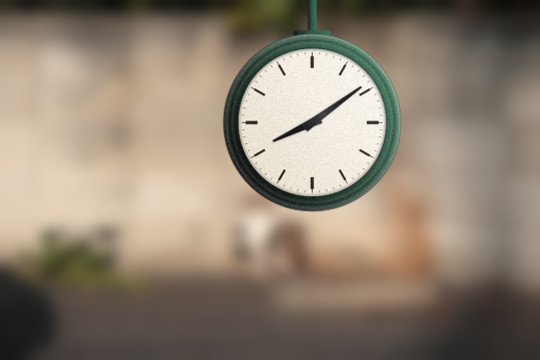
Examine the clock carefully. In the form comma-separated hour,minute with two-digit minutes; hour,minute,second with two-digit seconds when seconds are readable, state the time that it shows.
8,09
